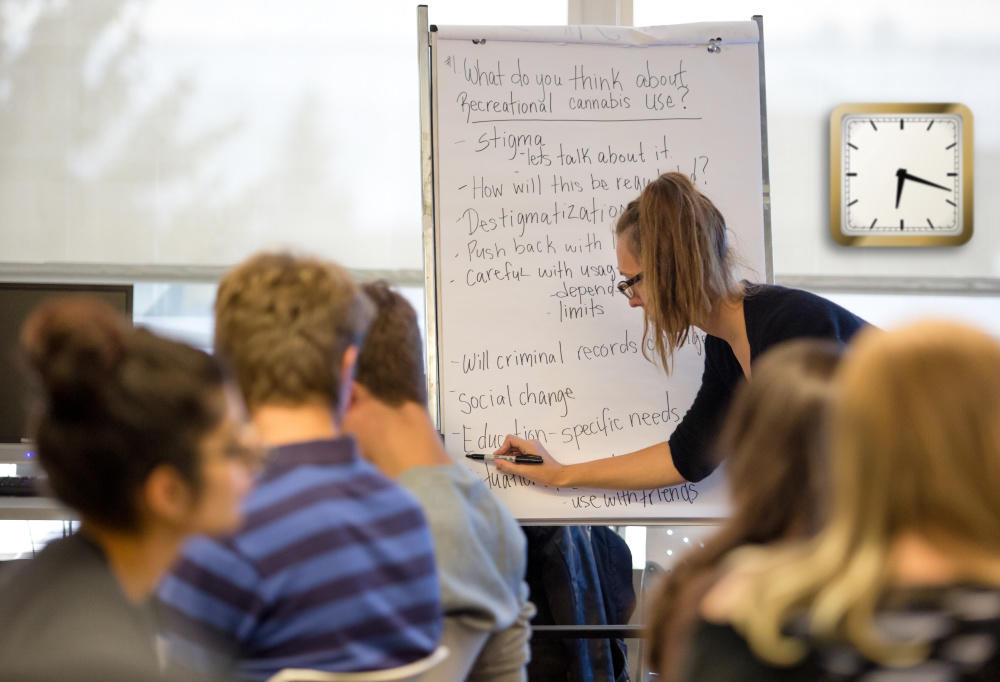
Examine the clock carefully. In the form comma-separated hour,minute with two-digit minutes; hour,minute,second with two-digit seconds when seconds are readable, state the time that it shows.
6,18
